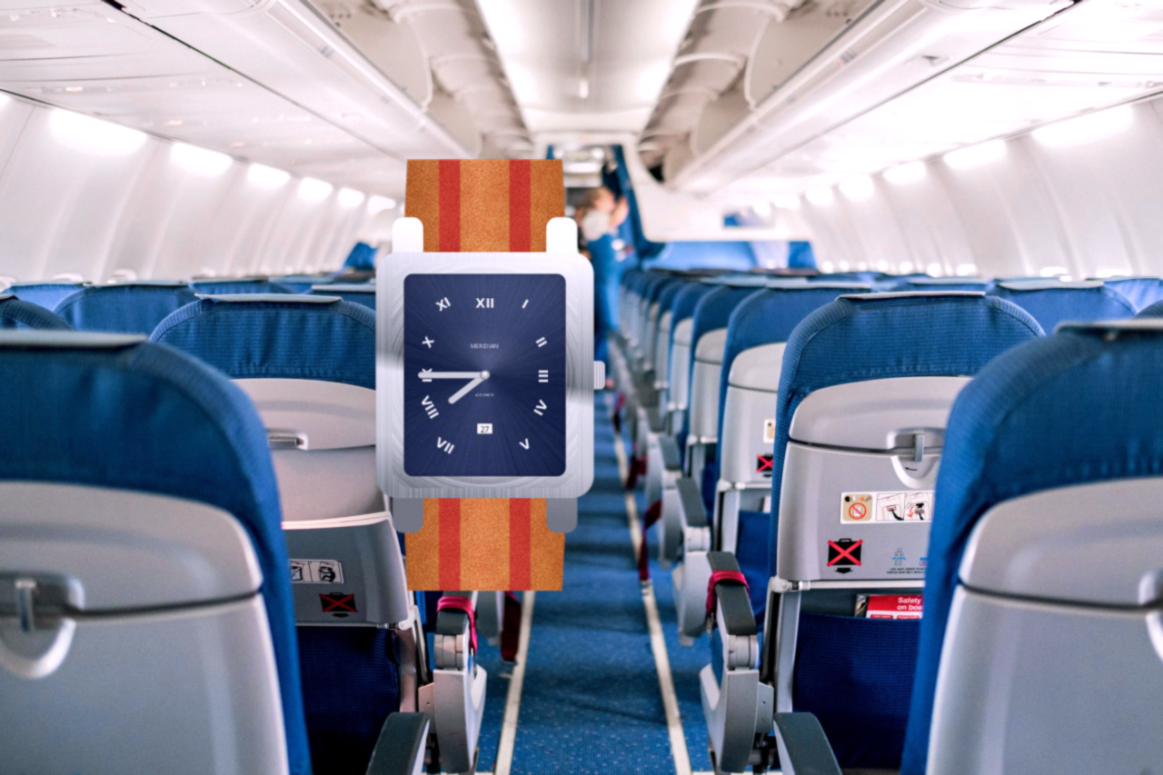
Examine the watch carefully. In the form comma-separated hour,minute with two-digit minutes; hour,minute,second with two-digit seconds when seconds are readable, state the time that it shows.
7,45
